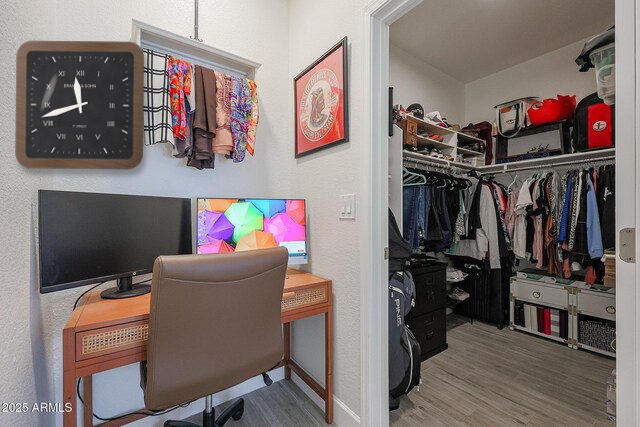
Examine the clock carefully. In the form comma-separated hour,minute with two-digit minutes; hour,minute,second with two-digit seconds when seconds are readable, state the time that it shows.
11,42
